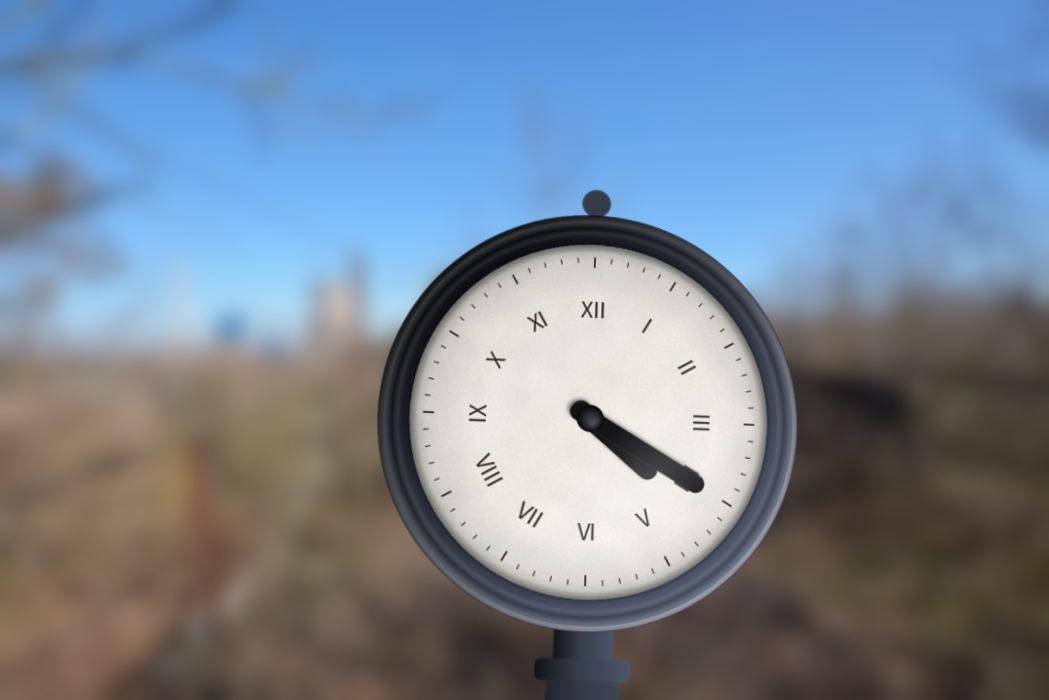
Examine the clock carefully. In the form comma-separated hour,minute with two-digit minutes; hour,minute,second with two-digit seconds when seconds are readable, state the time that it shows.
4,20
